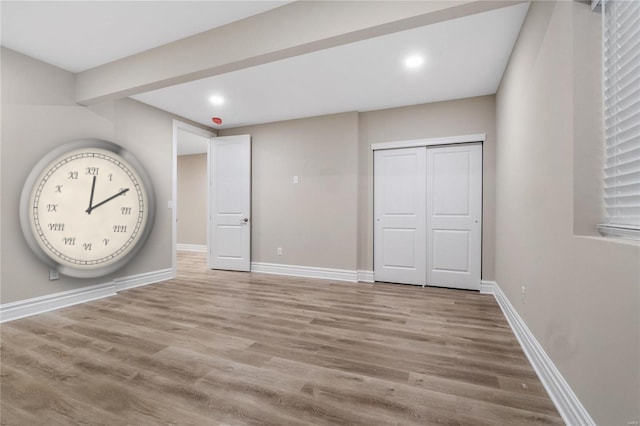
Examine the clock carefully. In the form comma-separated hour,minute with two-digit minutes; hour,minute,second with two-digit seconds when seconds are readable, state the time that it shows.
12,10
